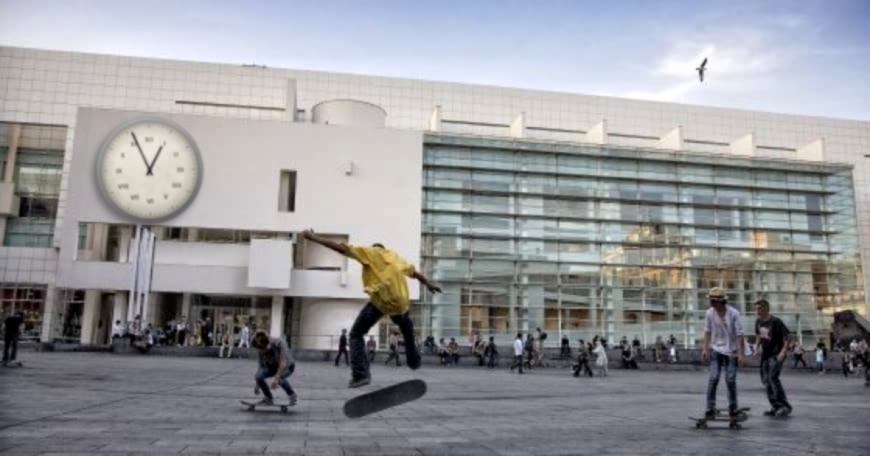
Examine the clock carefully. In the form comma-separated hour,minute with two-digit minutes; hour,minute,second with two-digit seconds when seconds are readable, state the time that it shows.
12,56
